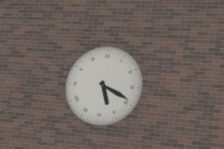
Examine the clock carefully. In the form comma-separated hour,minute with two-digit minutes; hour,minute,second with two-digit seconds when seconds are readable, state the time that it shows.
5,19
